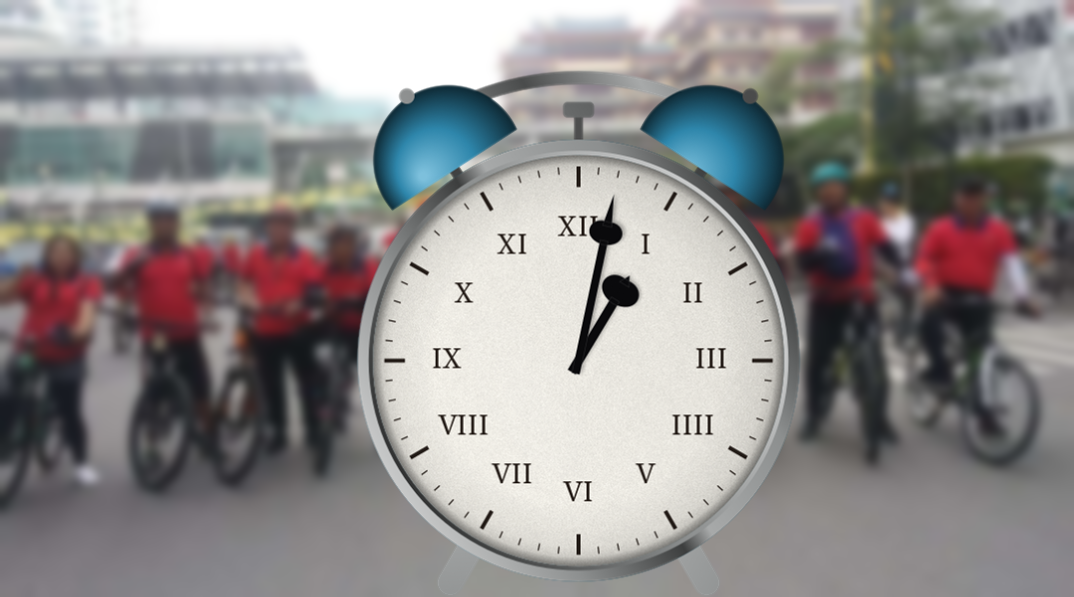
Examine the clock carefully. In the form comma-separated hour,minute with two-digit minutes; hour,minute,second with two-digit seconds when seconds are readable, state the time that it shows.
1,02
